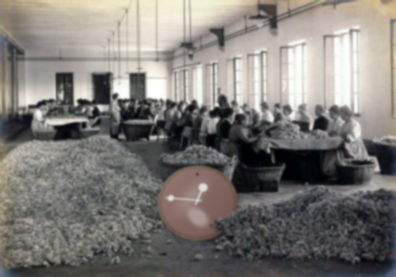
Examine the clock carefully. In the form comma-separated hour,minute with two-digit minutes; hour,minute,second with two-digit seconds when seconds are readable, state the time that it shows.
12,46
